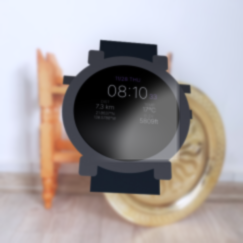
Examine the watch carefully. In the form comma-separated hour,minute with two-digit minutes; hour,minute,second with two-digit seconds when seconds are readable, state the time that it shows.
8,10
